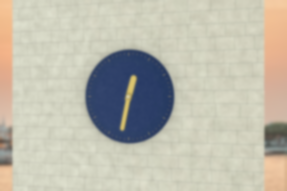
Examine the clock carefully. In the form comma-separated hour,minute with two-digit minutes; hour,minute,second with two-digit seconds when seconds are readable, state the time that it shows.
12,32
